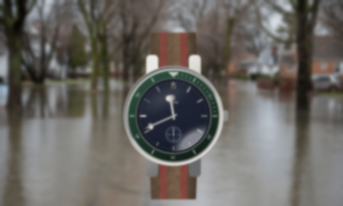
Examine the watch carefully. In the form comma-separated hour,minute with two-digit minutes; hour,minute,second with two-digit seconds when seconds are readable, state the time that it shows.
11,41
